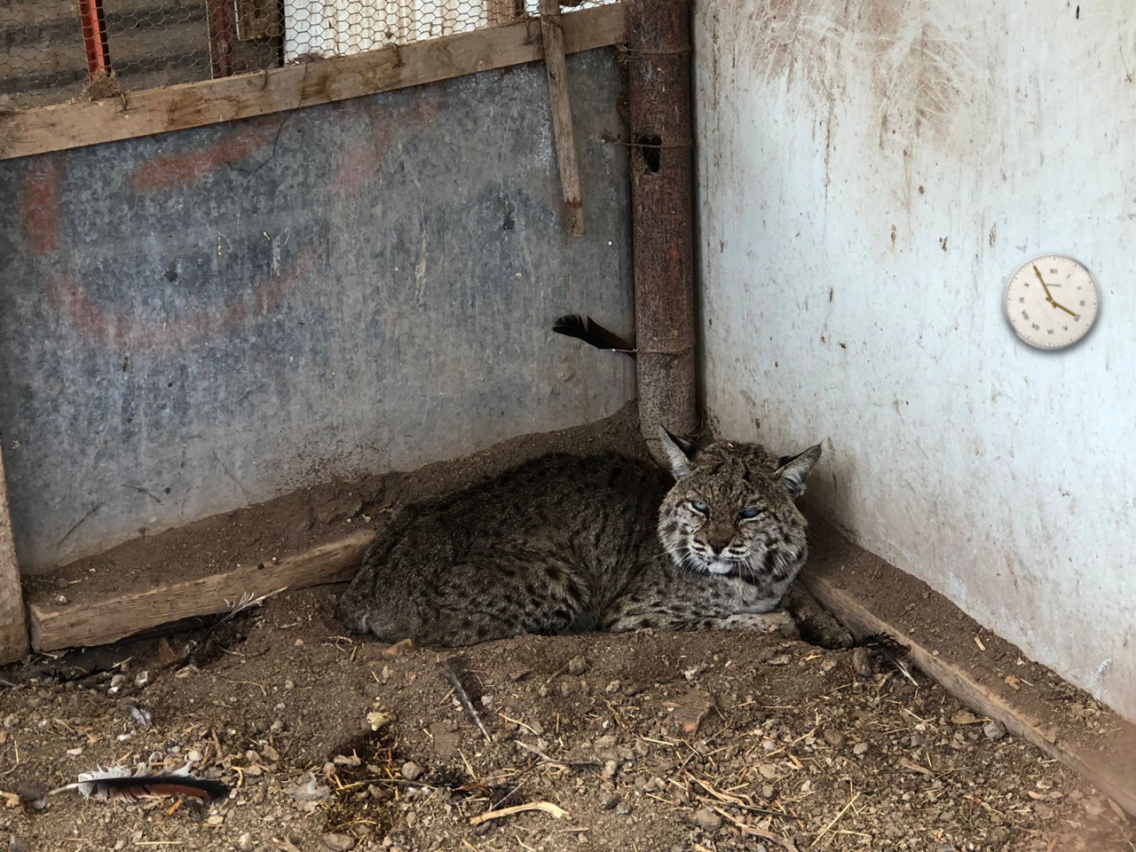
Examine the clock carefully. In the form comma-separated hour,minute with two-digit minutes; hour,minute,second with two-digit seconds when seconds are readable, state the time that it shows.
3,55
